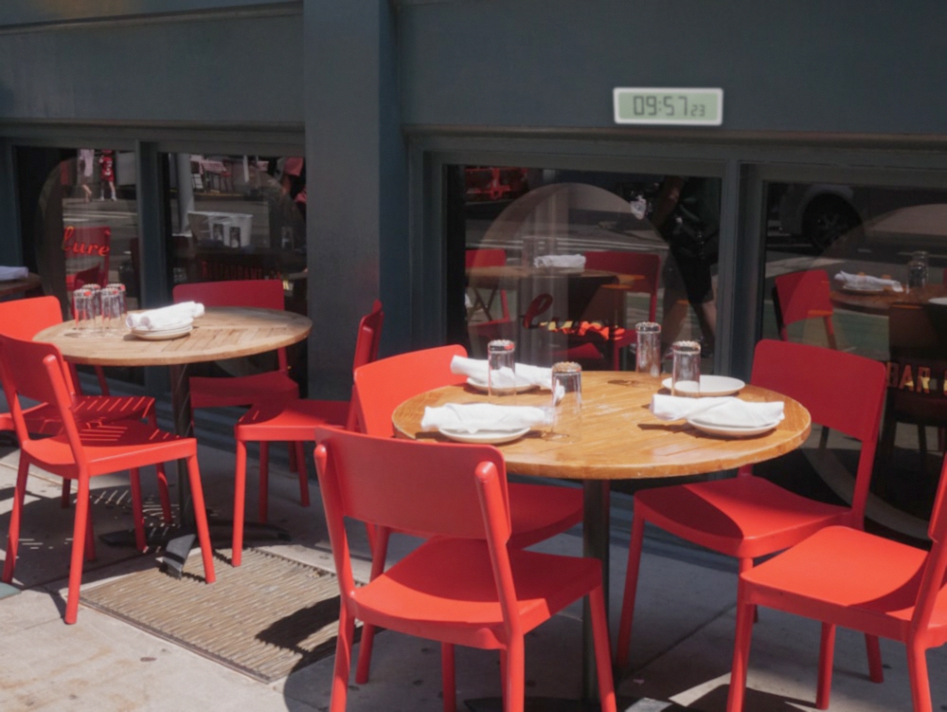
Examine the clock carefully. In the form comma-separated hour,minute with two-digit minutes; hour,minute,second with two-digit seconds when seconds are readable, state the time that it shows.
9,57
